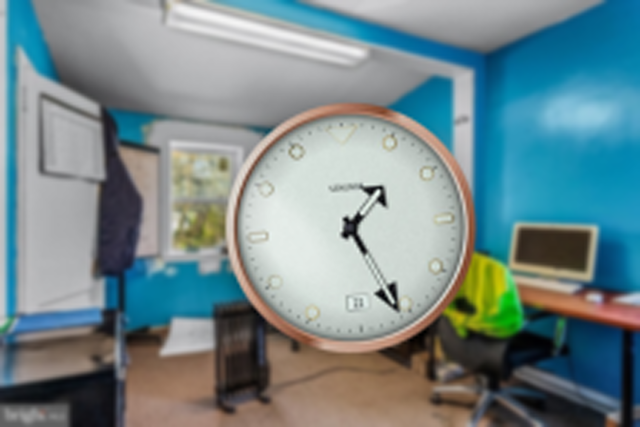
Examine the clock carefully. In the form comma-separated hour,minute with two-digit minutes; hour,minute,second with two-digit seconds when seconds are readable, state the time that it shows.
1,26
